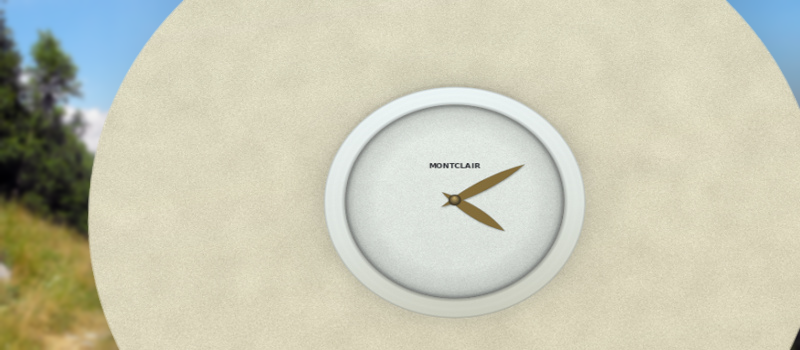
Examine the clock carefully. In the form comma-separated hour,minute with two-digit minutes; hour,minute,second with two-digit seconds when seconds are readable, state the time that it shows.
4,10
